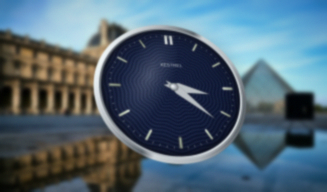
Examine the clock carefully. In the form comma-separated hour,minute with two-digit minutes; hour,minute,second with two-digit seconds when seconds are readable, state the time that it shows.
3,22
